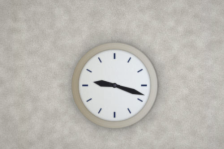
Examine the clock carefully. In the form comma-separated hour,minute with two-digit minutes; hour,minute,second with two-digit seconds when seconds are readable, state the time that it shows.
9,18
